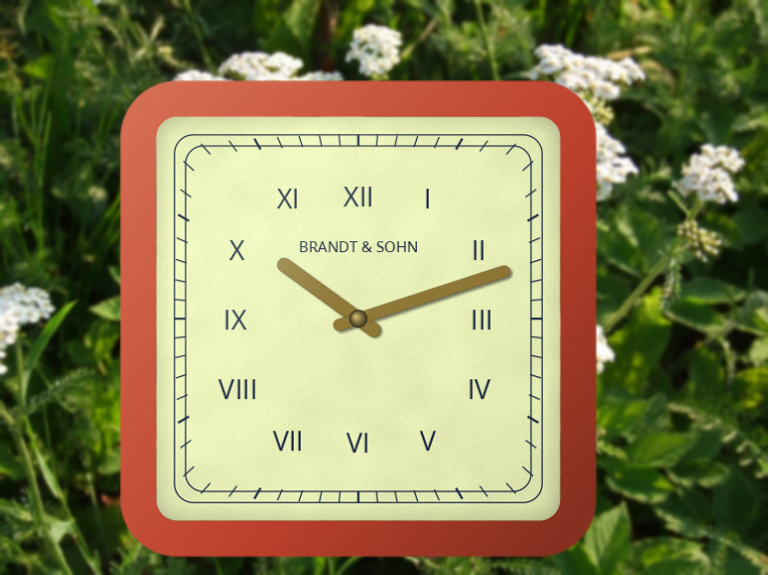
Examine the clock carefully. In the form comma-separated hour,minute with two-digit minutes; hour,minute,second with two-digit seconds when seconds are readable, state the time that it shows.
10,12
